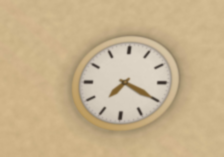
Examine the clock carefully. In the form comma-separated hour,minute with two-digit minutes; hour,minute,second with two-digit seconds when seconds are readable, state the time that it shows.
7,20
